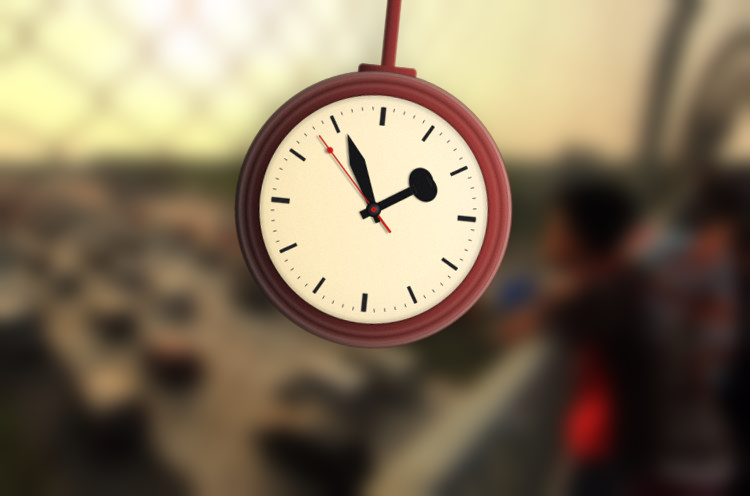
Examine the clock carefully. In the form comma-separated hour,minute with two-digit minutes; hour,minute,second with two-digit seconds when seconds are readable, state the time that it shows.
1,55,53
